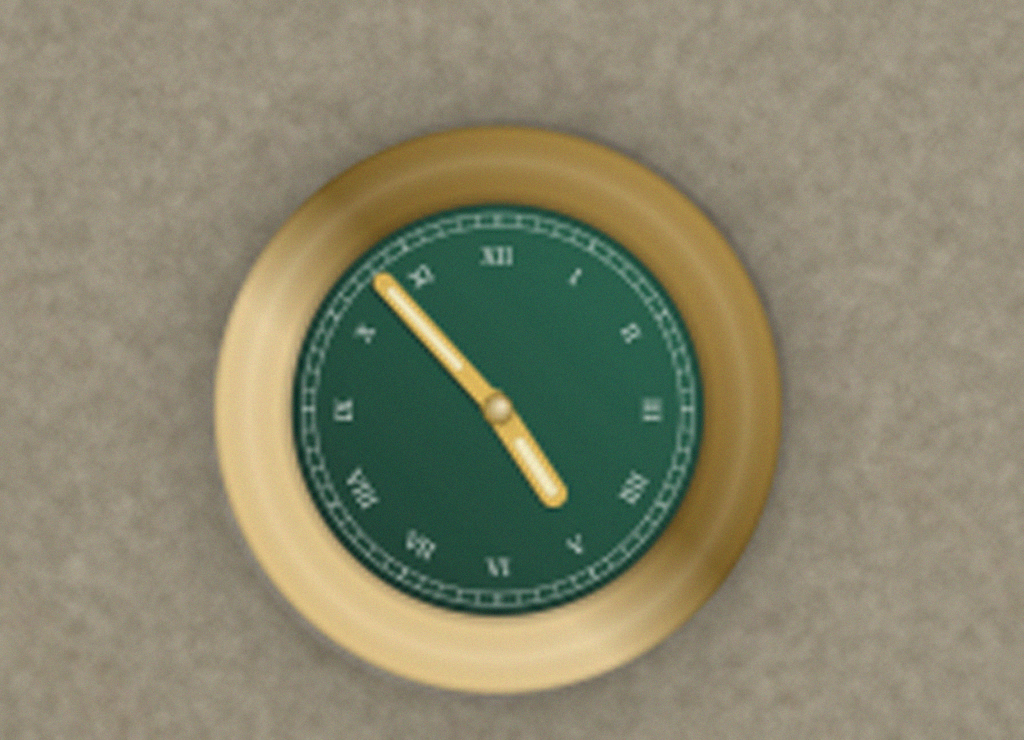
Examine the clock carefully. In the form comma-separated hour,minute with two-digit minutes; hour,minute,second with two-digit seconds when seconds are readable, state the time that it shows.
4,53
